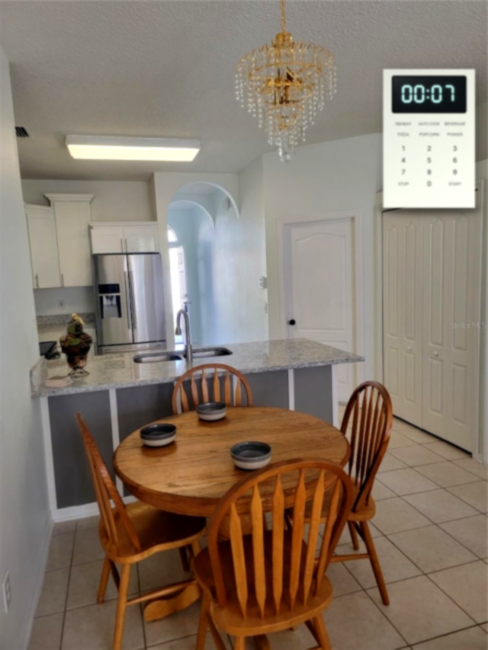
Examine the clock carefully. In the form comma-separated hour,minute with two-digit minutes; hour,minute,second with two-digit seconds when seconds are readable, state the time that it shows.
0,07
